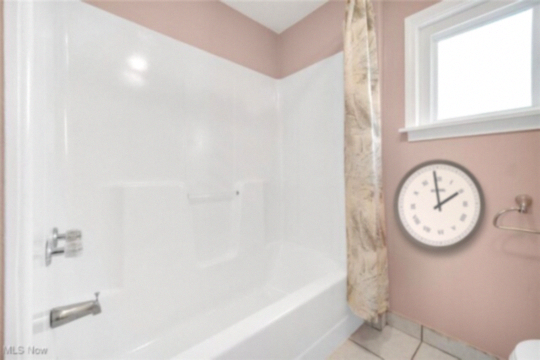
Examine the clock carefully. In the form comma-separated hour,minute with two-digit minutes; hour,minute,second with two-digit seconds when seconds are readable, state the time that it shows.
1,59
